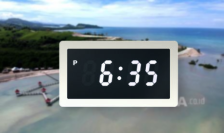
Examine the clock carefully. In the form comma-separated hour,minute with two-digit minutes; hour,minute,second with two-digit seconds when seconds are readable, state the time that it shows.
6,35
